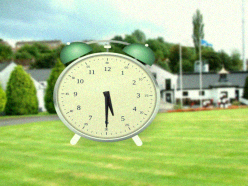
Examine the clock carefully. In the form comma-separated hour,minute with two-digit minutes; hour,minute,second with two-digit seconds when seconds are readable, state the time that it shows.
5,30
